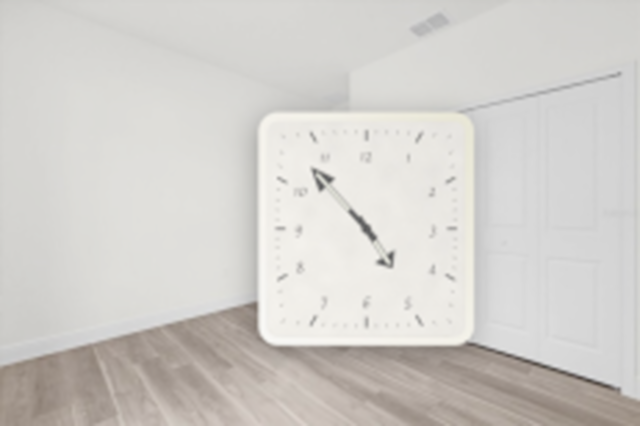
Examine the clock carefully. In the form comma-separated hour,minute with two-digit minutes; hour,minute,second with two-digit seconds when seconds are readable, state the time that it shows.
4,53
